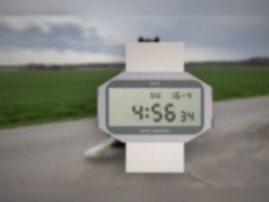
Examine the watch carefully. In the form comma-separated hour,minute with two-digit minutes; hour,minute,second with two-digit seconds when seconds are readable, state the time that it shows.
4,56,34
